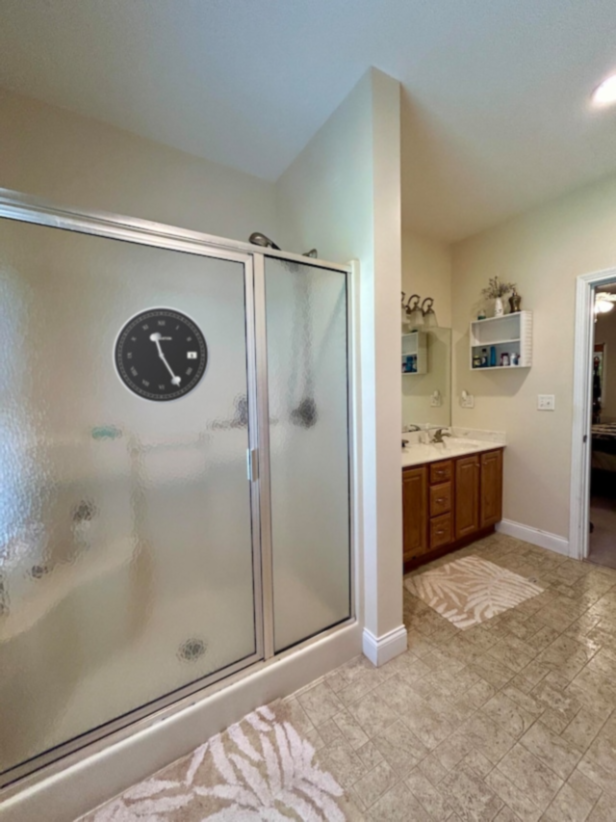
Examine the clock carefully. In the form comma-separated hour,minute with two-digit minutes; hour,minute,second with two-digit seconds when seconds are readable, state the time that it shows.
11,25
